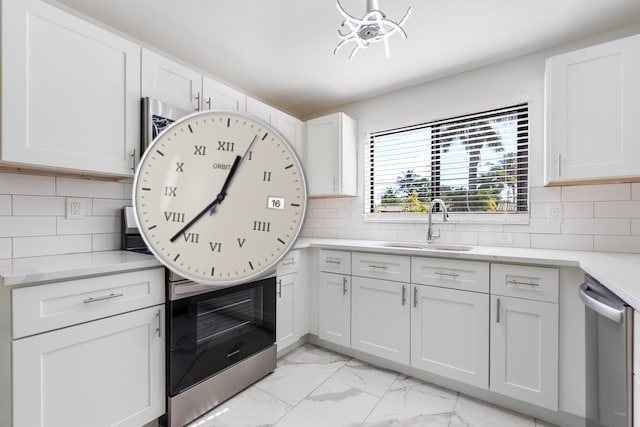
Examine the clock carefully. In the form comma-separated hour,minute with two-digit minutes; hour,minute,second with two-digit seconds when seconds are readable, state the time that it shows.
12,37,04
